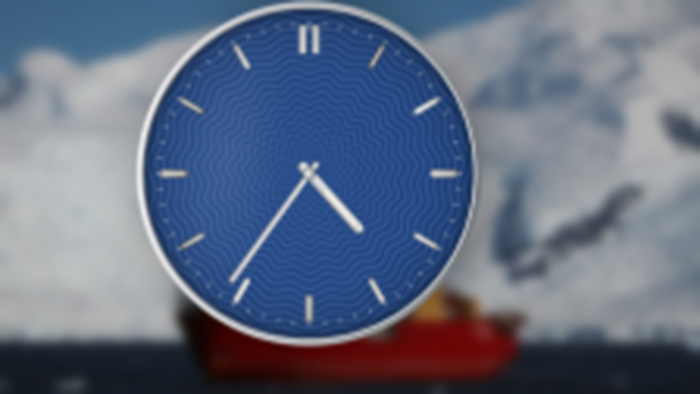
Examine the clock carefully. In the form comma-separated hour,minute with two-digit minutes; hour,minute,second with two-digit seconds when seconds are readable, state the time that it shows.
4,36
